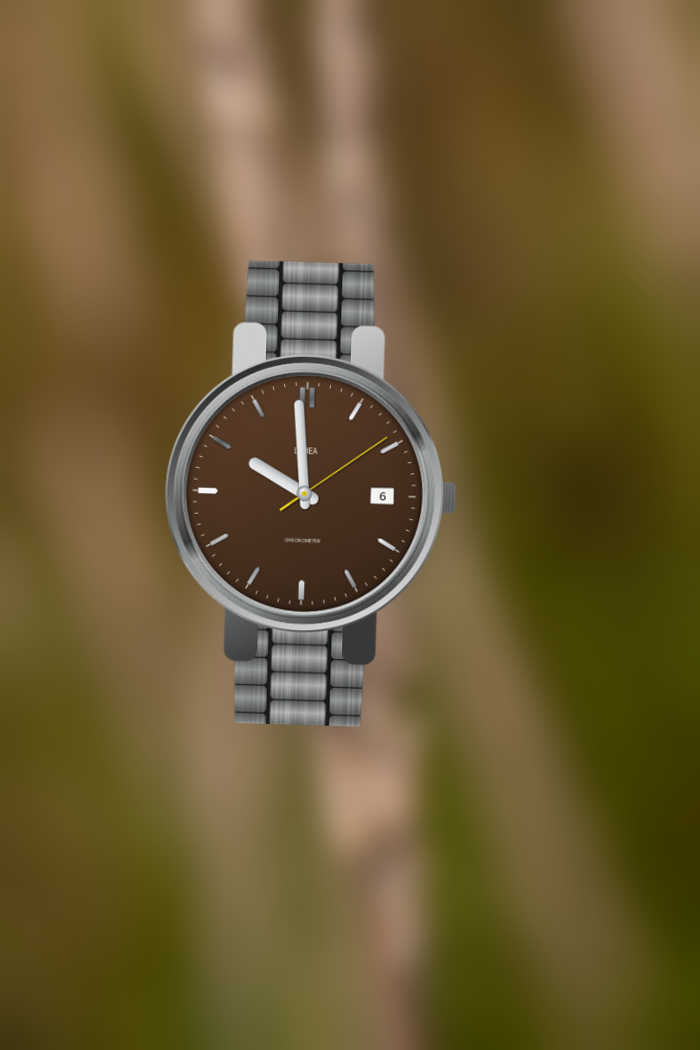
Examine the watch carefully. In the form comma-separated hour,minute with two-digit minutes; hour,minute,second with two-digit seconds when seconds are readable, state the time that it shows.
9,59,09
